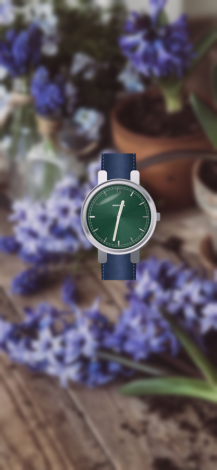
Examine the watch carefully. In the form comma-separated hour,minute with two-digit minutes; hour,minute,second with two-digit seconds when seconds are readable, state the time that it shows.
12,32
